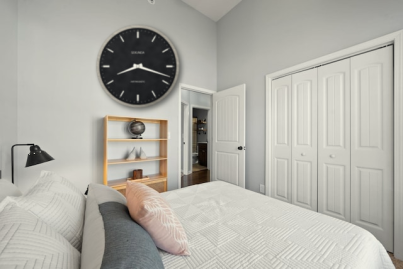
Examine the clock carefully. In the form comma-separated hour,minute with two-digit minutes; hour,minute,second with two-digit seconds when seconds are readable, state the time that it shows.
8,18
